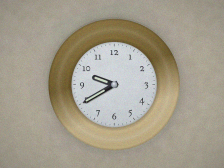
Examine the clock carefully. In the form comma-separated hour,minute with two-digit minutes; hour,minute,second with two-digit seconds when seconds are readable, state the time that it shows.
9,40
